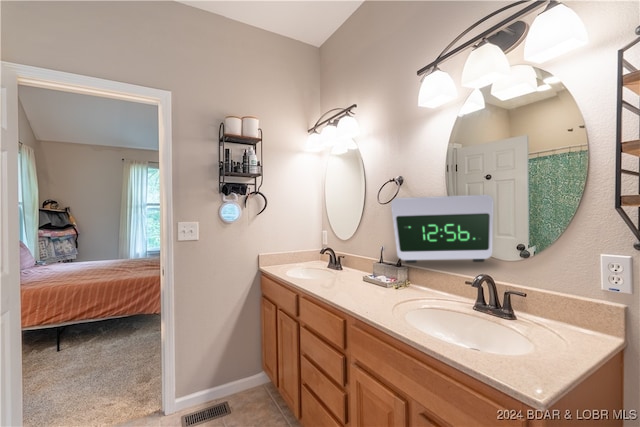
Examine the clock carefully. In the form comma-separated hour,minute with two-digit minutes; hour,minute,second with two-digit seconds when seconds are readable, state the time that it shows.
12,56
